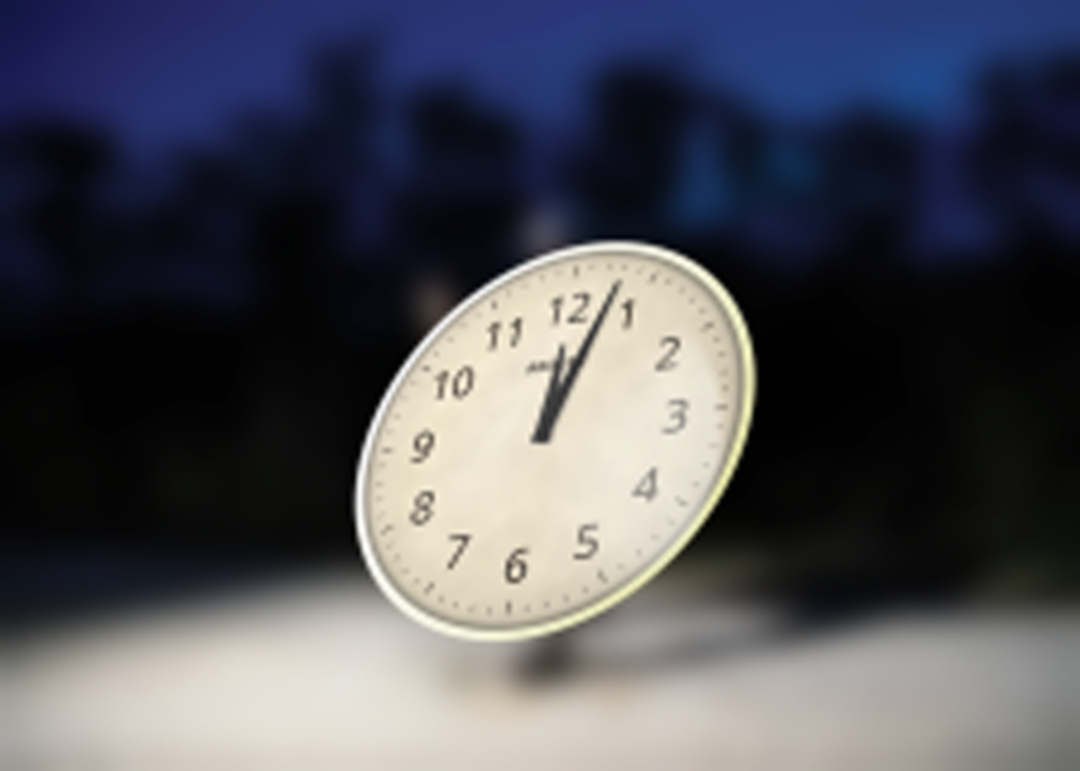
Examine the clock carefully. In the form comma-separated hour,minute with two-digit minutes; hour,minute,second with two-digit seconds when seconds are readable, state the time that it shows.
12,03
